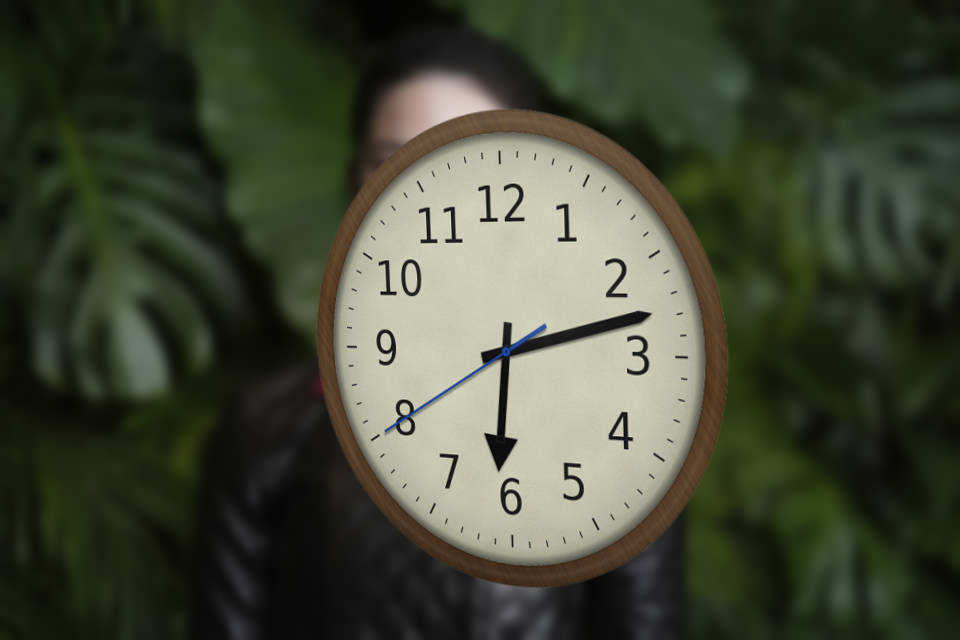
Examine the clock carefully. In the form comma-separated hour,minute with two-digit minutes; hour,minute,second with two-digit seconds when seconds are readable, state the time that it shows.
6,12,40
